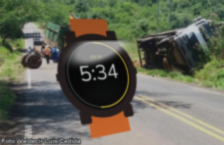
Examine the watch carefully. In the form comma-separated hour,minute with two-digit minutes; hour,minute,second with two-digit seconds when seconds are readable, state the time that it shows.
5,34
